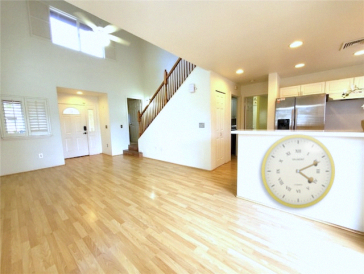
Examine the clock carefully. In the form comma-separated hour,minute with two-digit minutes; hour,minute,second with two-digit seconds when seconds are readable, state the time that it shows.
4,11
